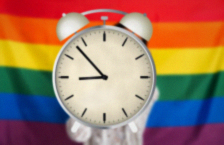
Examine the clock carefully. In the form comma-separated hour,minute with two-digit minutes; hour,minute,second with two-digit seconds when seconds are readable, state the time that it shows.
8,53
